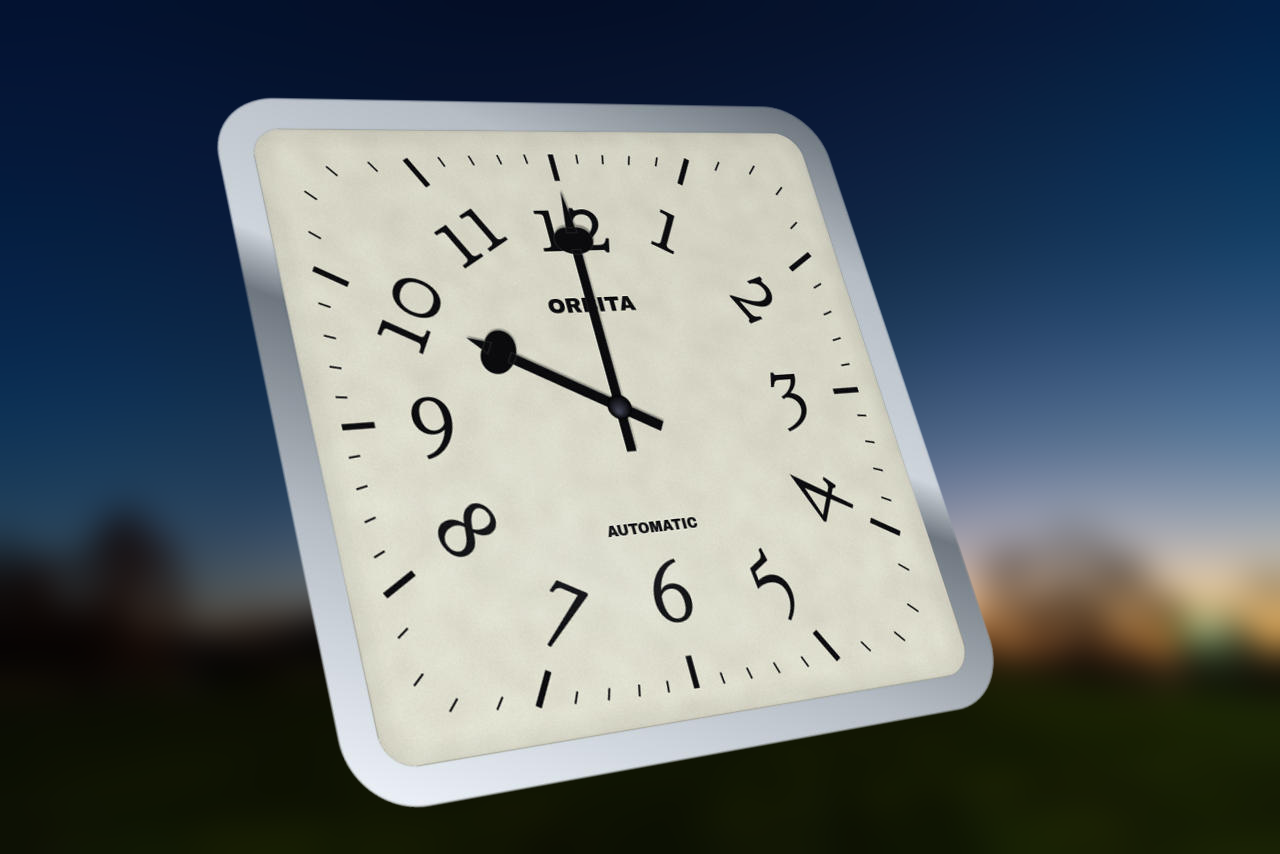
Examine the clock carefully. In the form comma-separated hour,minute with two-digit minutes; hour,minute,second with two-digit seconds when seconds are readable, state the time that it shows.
10,00
